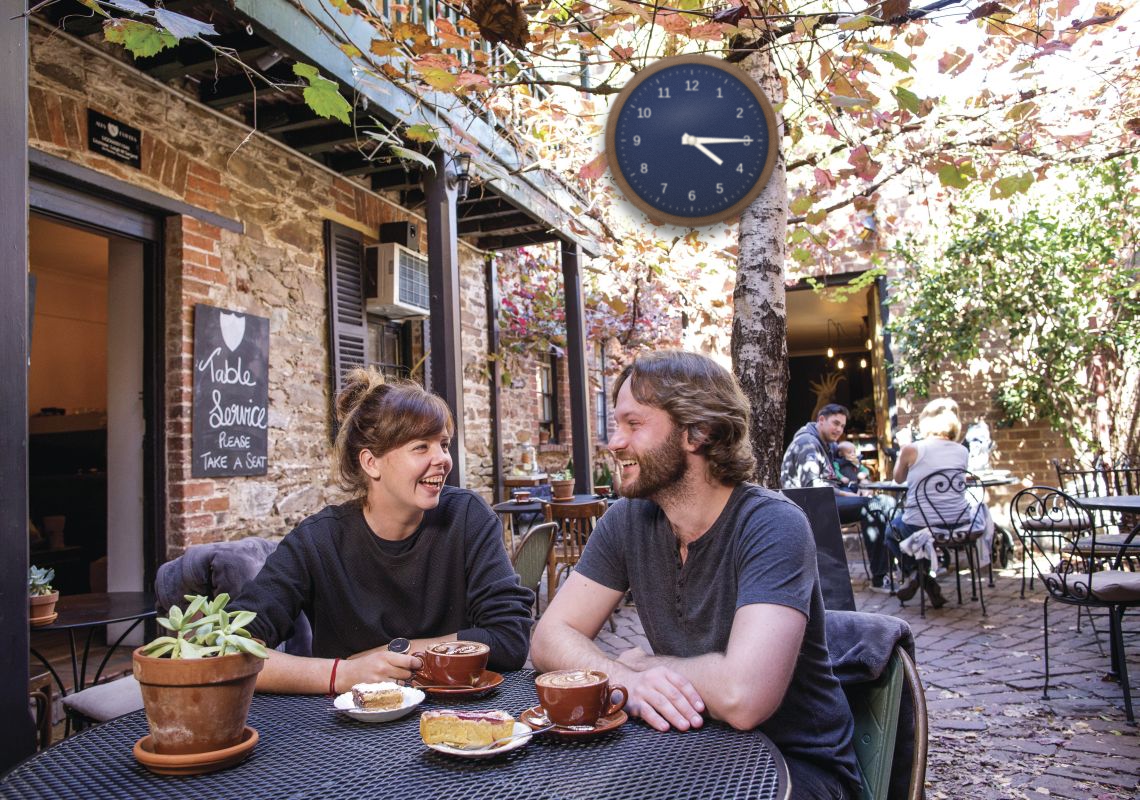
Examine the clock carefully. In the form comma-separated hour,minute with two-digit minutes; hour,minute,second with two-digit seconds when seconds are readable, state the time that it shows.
4,15
